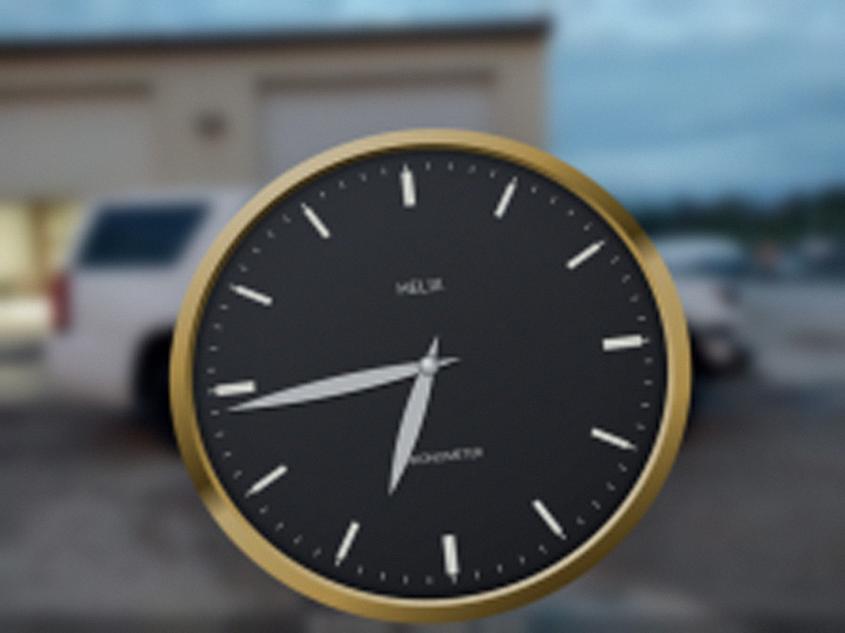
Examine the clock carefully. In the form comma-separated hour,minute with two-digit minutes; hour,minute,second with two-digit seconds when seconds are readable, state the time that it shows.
6,44
